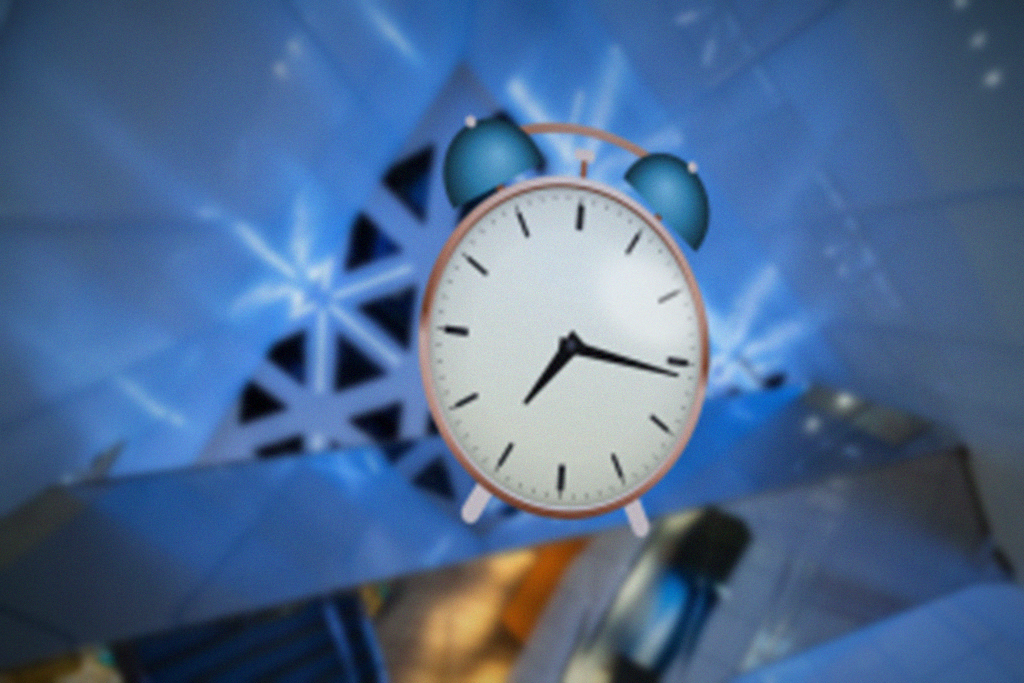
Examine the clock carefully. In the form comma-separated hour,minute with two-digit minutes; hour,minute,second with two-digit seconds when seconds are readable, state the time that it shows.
7,16
